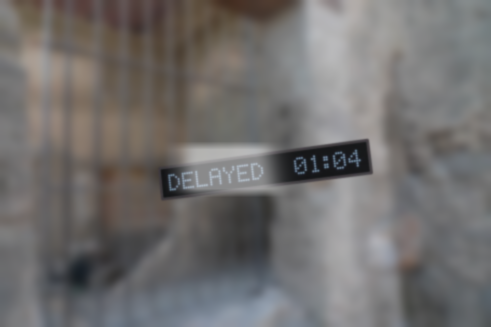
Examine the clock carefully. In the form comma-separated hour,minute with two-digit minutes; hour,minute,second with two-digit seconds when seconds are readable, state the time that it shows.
1,04
